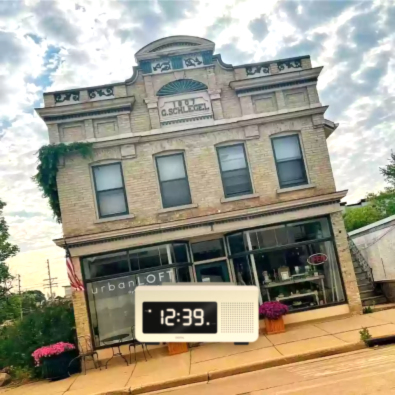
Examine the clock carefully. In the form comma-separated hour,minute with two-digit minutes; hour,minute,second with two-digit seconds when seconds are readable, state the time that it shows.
12,39
